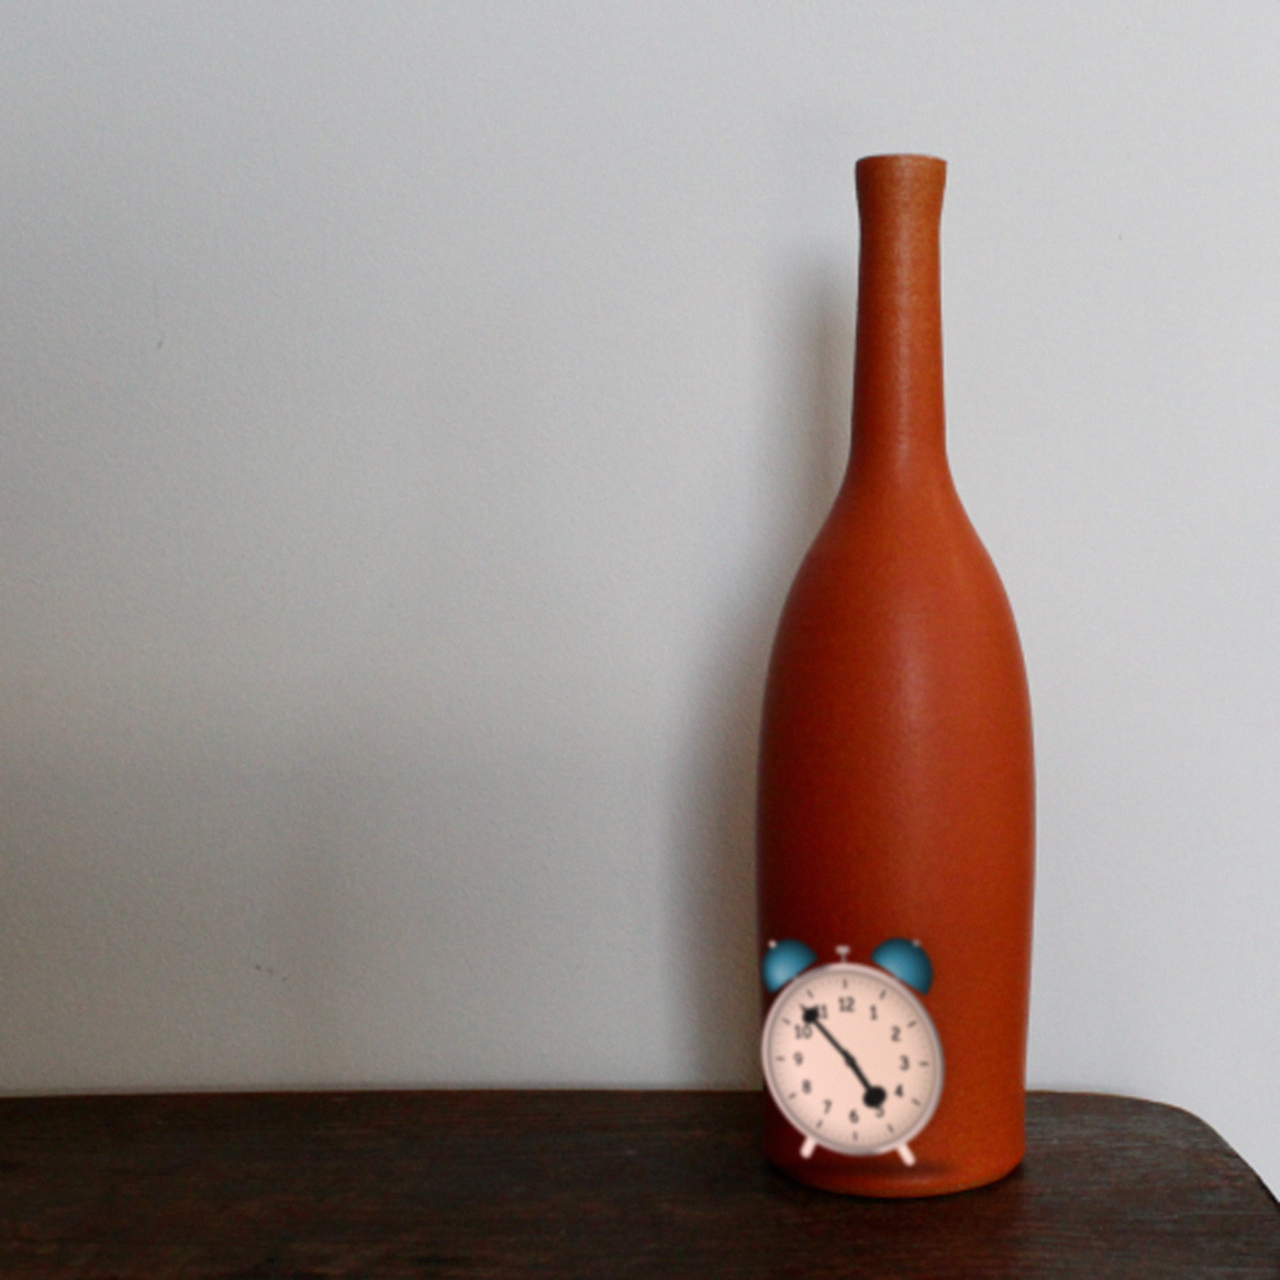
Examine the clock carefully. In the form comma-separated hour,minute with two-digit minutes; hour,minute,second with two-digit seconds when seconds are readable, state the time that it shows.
4,53
